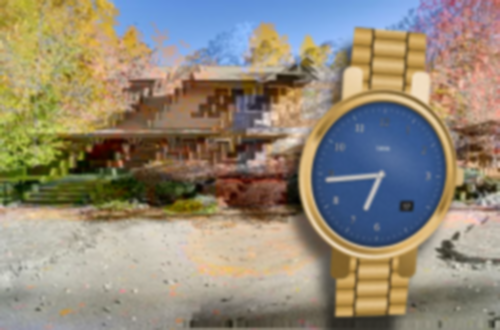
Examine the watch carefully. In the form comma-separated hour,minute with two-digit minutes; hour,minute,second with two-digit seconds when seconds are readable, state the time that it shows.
6,44
